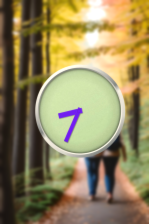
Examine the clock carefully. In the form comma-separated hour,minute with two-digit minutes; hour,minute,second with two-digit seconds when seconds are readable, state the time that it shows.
8,34
